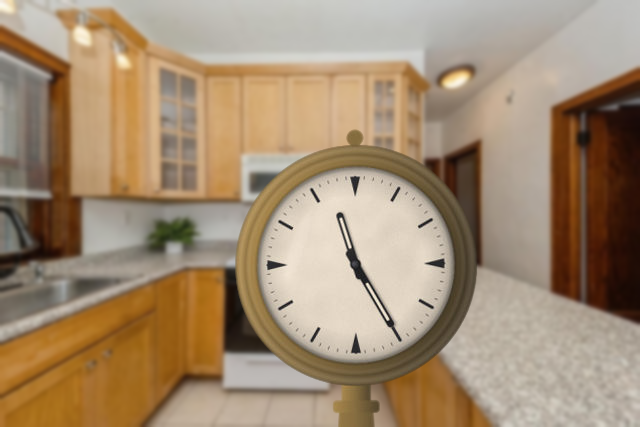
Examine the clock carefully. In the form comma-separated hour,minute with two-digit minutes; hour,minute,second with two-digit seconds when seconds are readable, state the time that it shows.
11,25
